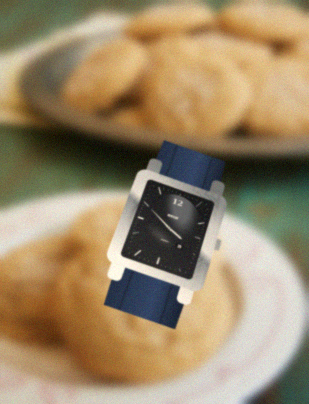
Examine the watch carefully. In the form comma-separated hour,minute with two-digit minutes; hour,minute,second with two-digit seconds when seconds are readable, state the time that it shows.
3,50
